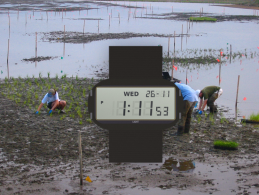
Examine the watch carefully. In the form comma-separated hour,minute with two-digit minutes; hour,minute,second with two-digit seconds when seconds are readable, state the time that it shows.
1,11,53
